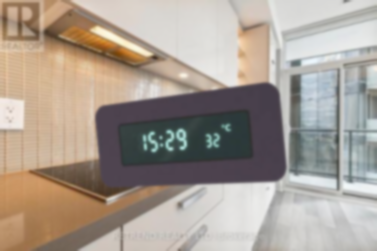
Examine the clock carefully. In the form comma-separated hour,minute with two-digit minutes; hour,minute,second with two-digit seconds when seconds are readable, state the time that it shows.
15,29
